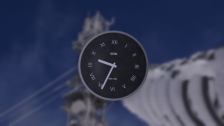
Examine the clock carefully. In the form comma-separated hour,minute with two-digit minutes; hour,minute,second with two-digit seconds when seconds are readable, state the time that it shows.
9,34
